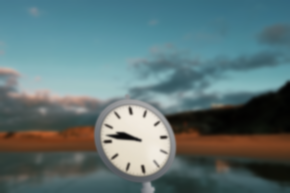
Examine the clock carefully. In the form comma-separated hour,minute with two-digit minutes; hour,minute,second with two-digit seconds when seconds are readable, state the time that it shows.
9,47
